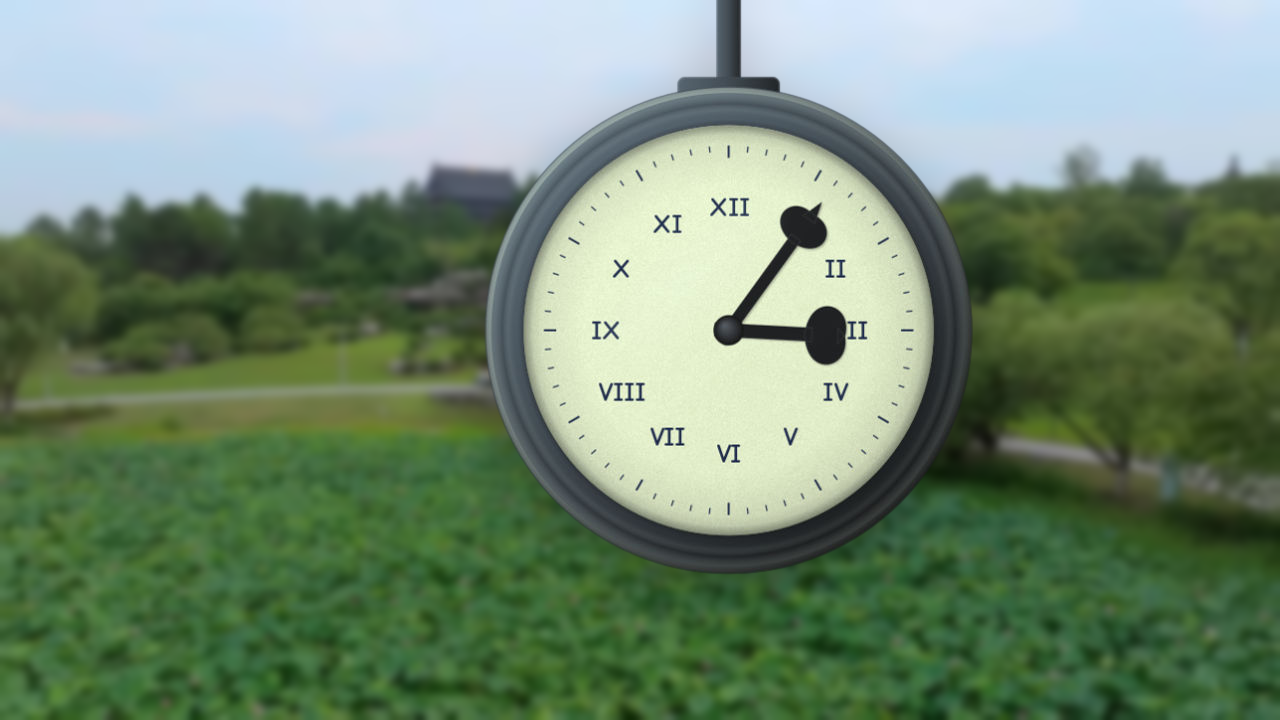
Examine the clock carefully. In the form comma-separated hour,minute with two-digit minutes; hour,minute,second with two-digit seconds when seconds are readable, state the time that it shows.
3,06
